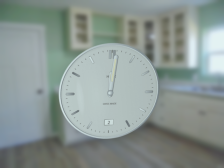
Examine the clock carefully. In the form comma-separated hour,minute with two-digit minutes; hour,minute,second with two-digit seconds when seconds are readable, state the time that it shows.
12,01
